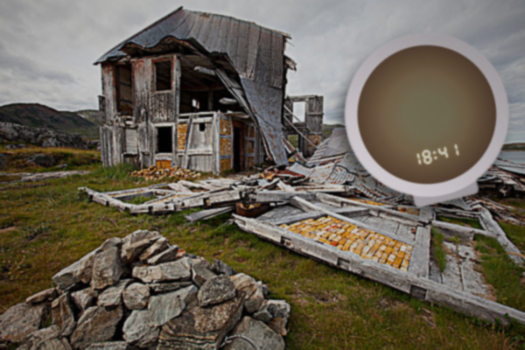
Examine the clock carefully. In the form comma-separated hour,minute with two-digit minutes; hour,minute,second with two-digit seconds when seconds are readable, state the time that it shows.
18,41
